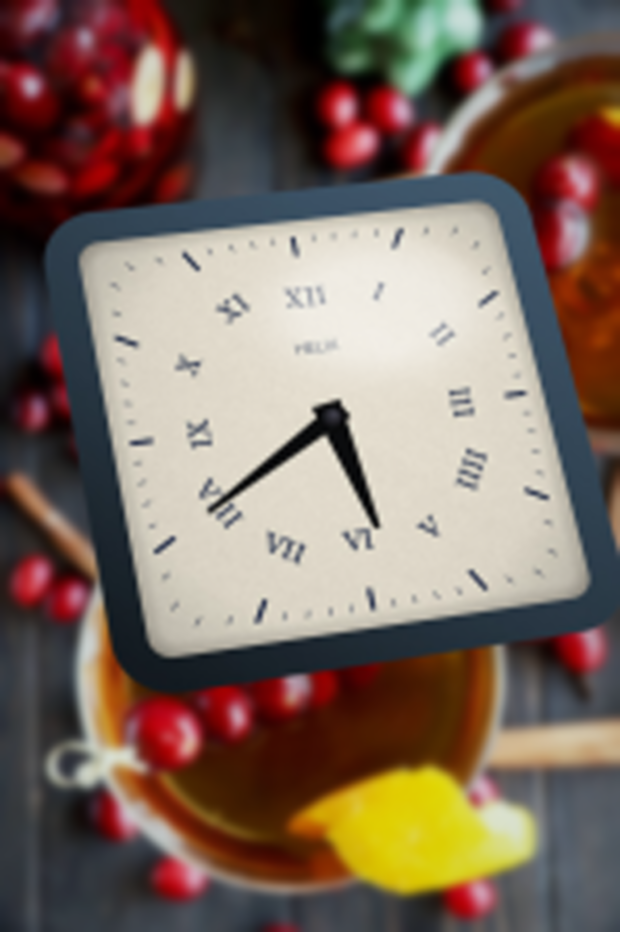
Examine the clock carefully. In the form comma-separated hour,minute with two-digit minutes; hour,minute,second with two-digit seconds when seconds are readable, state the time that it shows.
5,40
